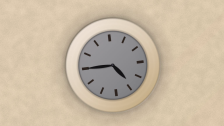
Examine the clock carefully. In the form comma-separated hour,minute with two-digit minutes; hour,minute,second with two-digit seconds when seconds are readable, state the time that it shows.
4,45
